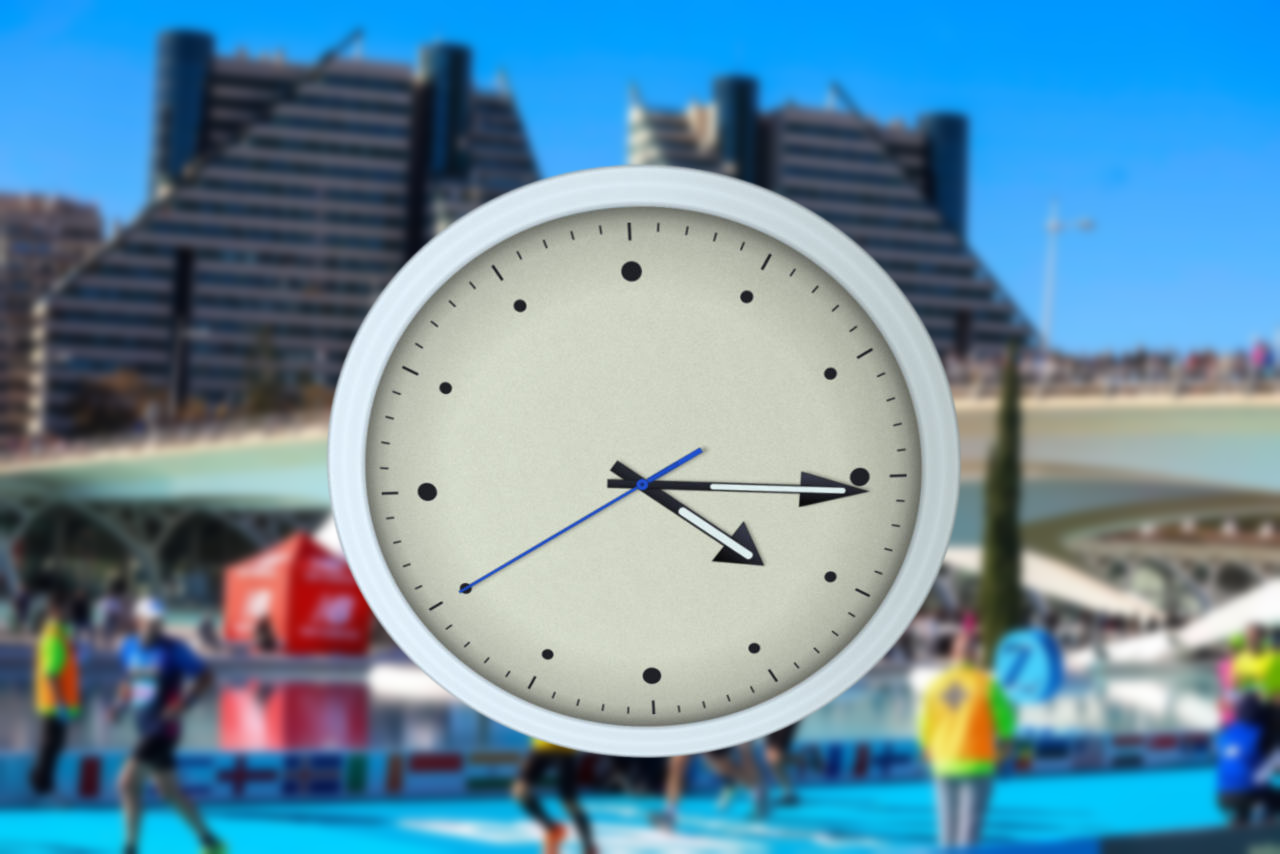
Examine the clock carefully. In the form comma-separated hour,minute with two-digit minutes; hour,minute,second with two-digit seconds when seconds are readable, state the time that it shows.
4,15,40
